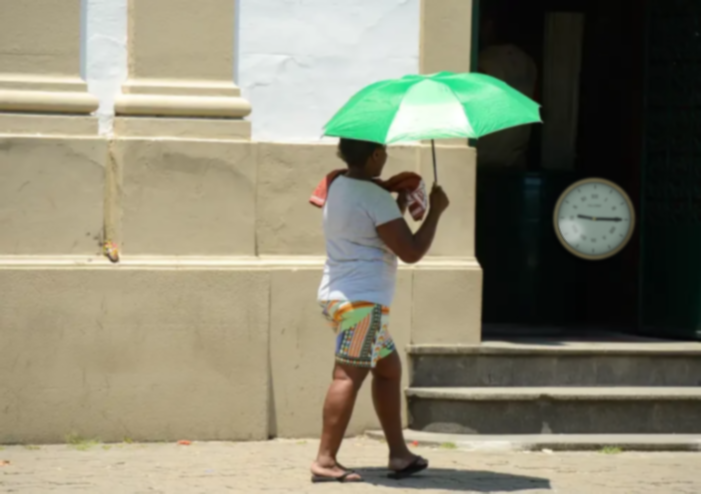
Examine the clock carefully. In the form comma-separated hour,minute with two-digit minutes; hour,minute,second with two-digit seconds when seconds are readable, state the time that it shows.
9,15
